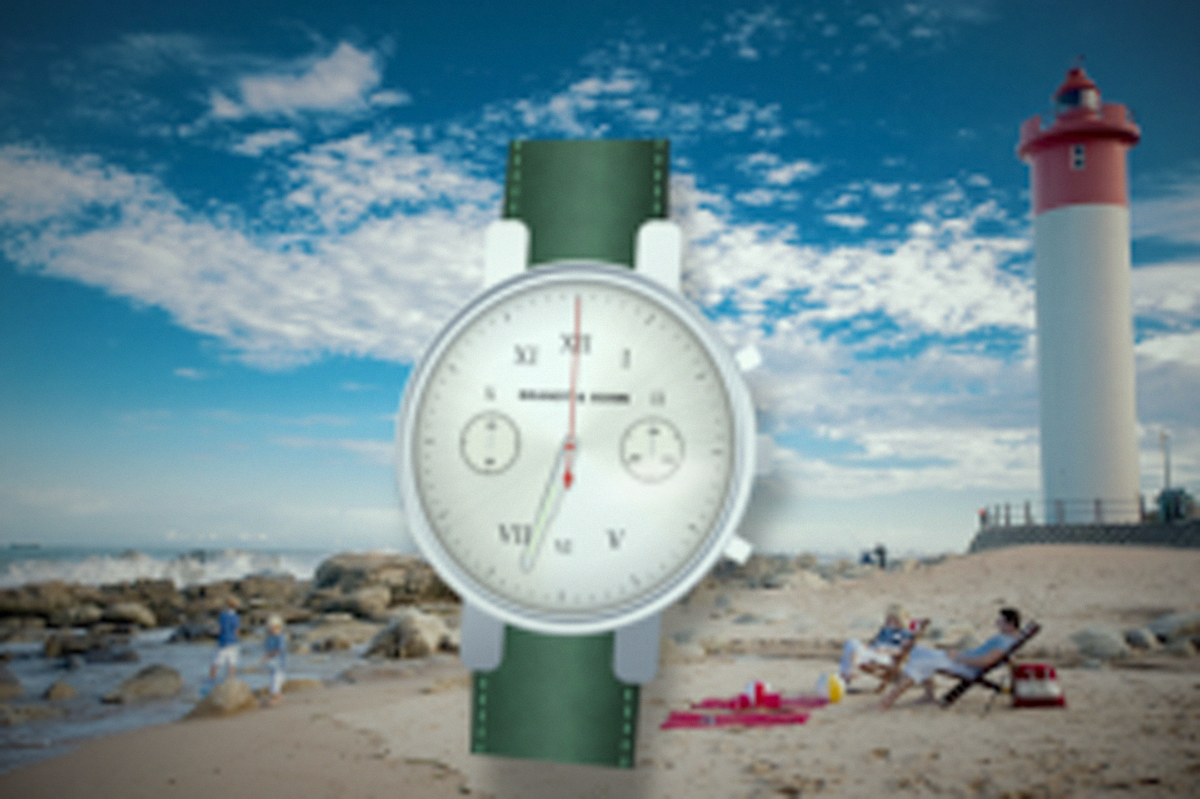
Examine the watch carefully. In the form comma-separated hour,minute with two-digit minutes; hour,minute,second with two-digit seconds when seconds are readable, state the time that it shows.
6,33
